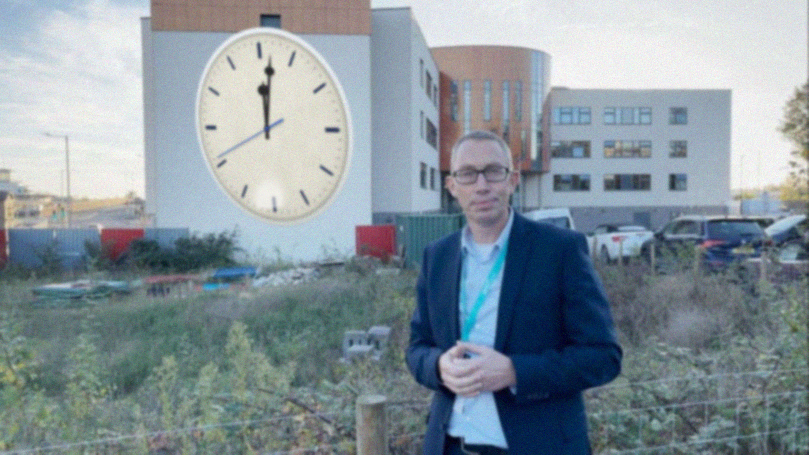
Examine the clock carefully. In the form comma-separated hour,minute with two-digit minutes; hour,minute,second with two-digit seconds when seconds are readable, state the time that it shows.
12,01,41
